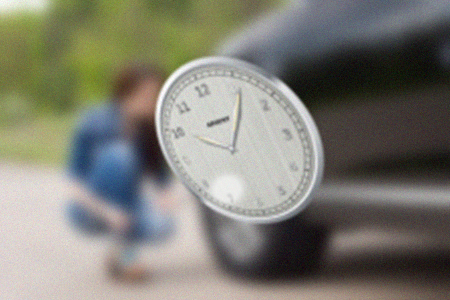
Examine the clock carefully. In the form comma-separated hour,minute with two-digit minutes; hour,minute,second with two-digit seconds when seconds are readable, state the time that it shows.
10,06
